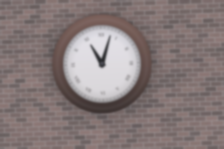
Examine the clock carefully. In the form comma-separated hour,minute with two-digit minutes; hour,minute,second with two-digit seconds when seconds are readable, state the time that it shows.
11,03
